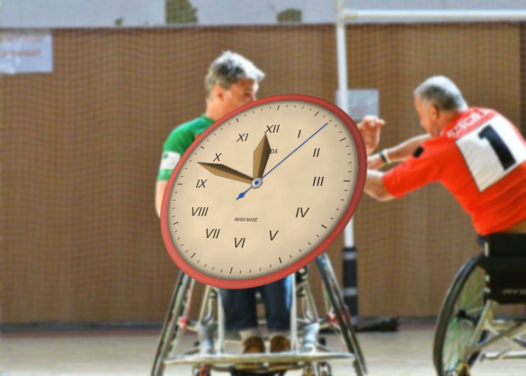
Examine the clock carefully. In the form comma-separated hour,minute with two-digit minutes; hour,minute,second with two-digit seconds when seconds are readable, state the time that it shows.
11,48,07
